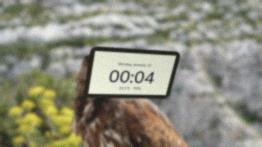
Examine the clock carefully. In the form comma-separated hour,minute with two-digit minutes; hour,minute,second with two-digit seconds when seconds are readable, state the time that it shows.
0,04
